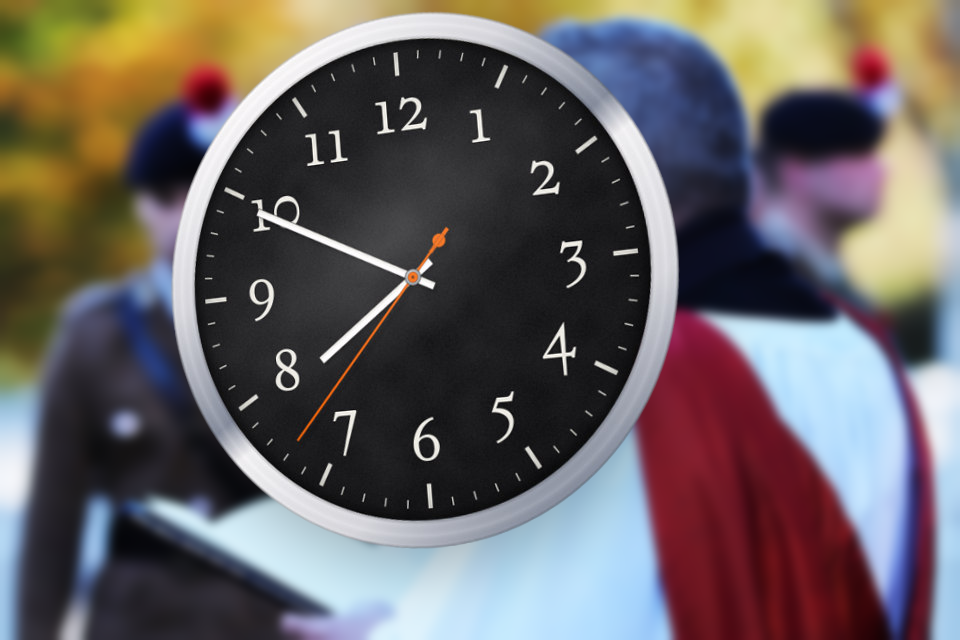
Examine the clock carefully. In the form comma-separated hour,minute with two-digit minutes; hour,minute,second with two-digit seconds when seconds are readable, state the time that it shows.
7,49,37
